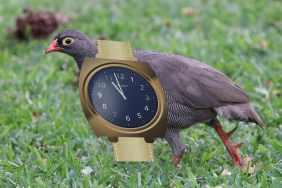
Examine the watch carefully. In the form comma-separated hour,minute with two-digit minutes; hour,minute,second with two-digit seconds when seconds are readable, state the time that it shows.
10,58
